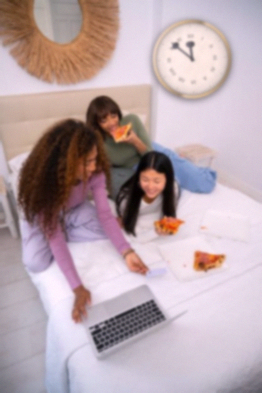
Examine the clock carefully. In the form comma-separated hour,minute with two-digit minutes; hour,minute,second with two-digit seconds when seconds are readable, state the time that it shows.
11,52
